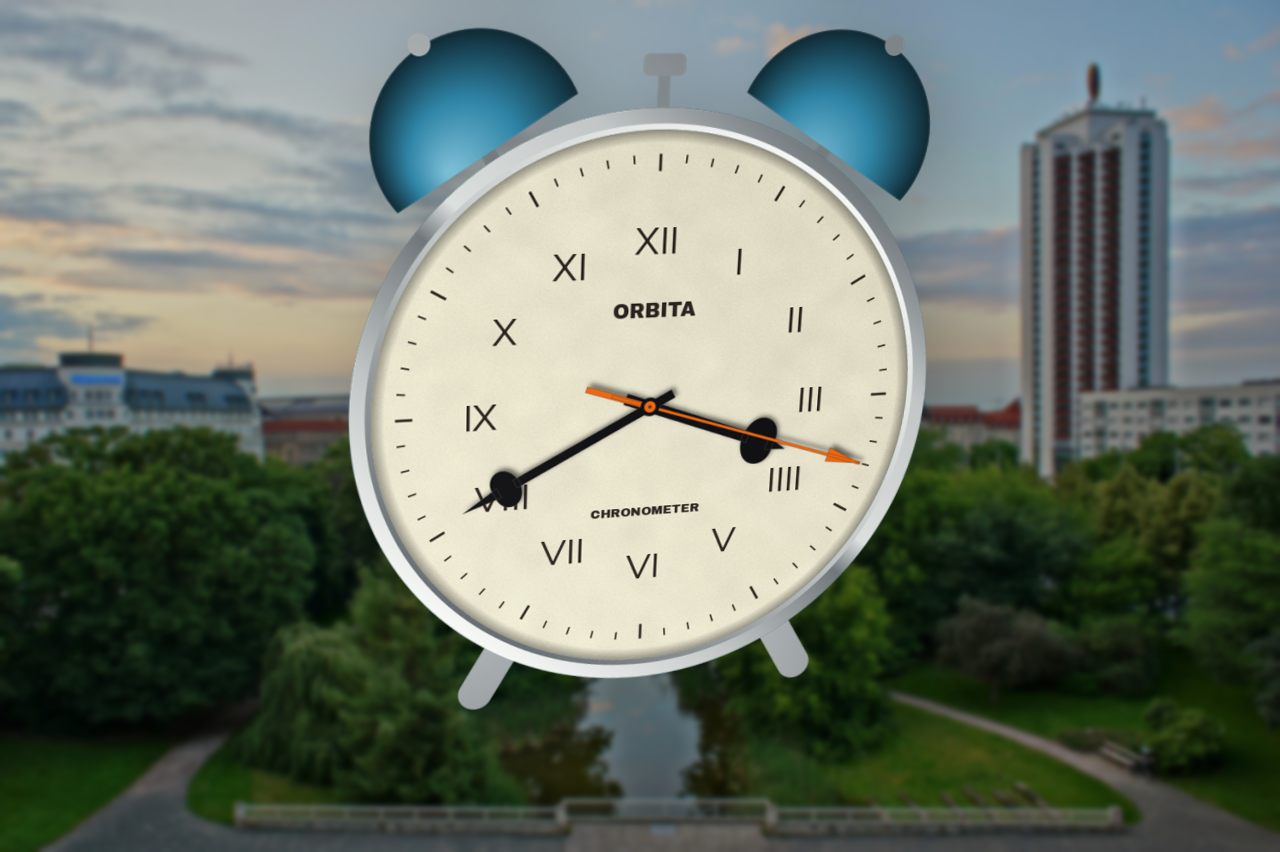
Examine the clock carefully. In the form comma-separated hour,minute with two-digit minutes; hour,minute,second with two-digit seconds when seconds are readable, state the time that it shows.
3,40,18
